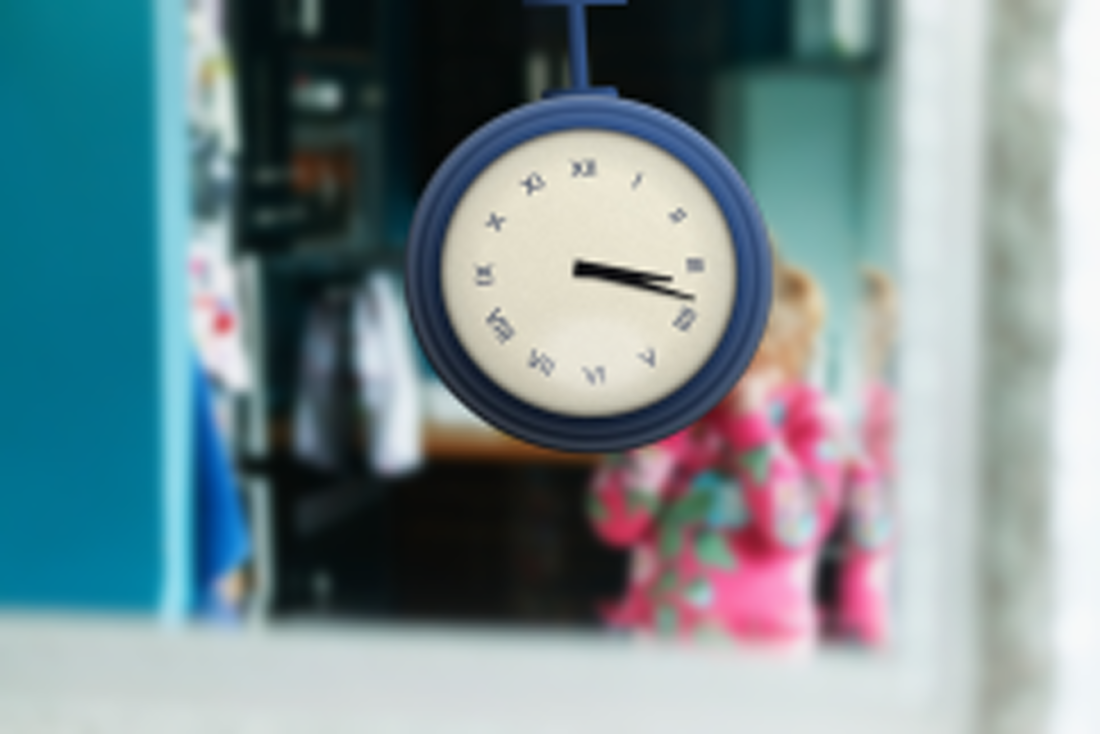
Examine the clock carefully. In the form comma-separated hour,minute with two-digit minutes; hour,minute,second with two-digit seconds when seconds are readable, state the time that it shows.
3,18
